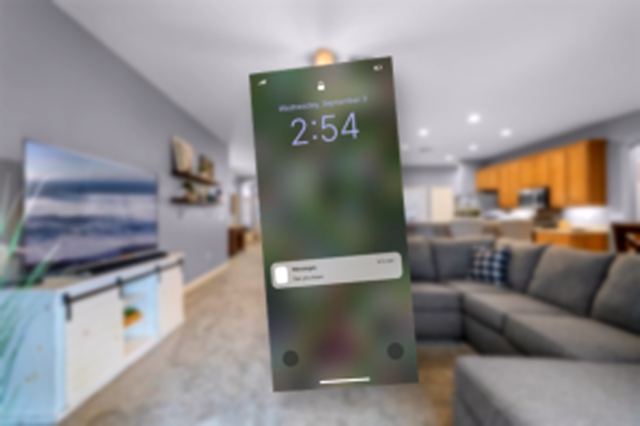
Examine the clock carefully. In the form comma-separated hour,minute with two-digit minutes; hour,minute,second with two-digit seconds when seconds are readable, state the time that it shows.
2,54
